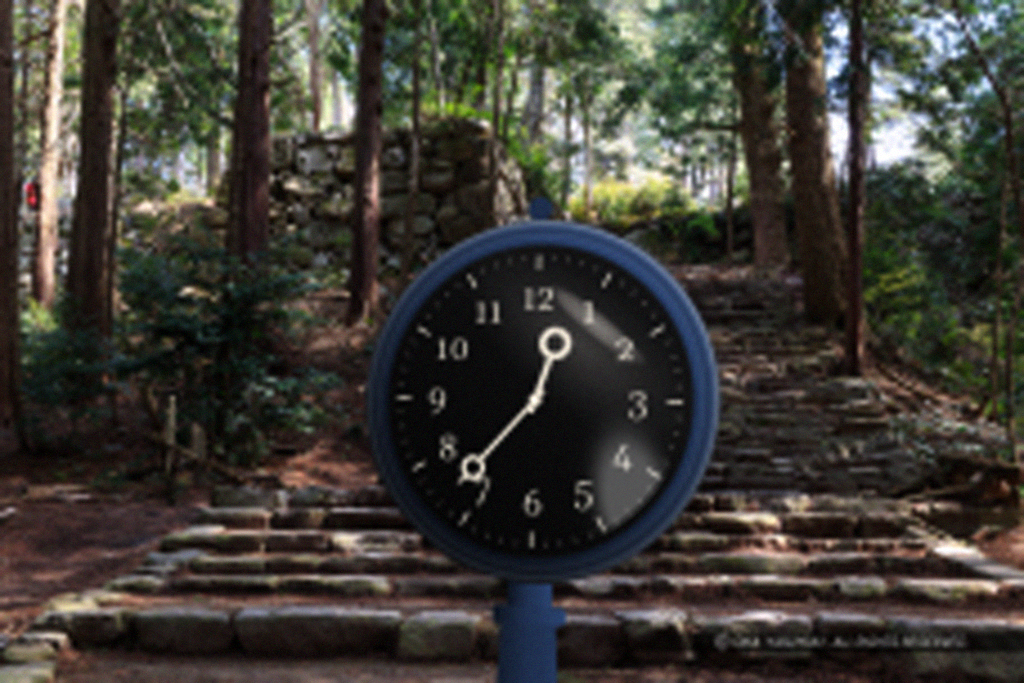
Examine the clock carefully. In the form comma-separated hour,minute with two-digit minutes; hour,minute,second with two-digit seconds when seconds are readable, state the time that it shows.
12,37
